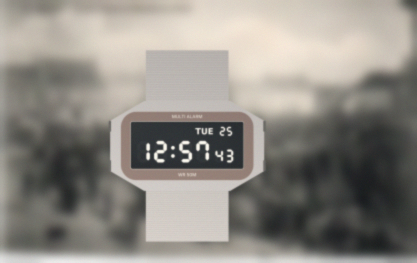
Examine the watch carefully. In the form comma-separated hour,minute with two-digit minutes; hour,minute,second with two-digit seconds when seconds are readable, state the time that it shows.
12,57,43
